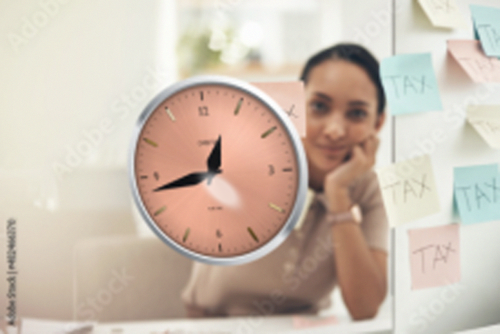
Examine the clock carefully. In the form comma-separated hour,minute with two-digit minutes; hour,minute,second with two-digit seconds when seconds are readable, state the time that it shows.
12,43
